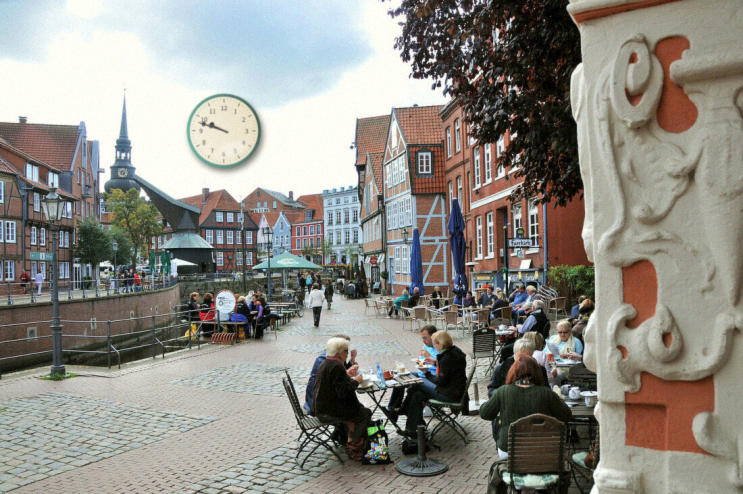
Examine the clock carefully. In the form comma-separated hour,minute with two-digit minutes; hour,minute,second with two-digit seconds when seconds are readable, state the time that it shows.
9,48
